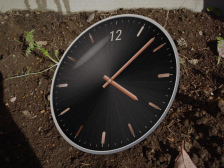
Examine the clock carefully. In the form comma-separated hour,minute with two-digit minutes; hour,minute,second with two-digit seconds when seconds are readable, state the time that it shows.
4,08
